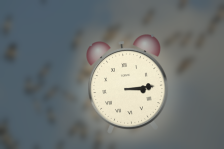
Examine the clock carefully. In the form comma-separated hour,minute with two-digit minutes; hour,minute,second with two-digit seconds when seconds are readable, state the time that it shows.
3,15
